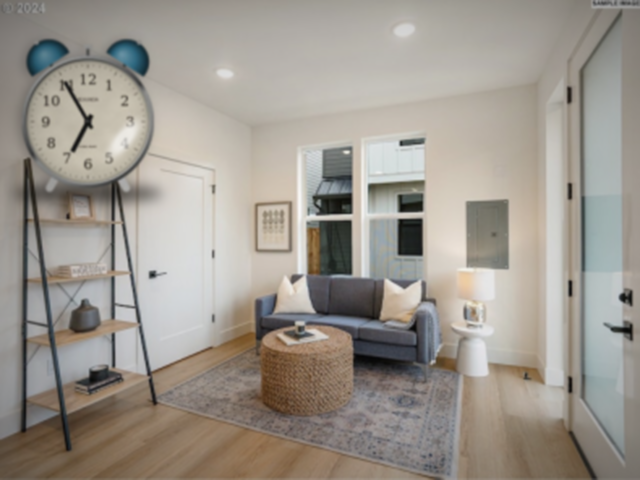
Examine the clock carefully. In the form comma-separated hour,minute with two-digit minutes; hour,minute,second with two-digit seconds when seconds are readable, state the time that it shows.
6,55
